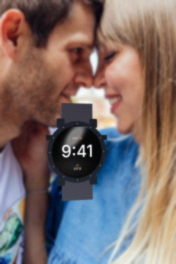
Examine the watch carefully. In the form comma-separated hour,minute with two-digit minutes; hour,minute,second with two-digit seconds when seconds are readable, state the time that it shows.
9,41
